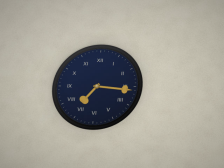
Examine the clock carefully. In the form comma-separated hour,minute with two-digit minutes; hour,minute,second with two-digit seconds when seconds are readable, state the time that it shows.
7,16
